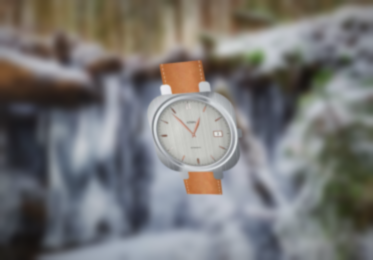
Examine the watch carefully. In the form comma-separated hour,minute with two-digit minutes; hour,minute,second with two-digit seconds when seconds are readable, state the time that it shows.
12,54
